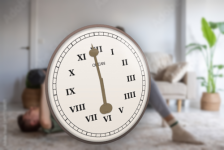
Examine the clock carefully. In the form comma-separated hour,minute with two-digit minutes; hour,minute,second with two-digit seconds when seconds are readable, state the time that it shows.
5,59
